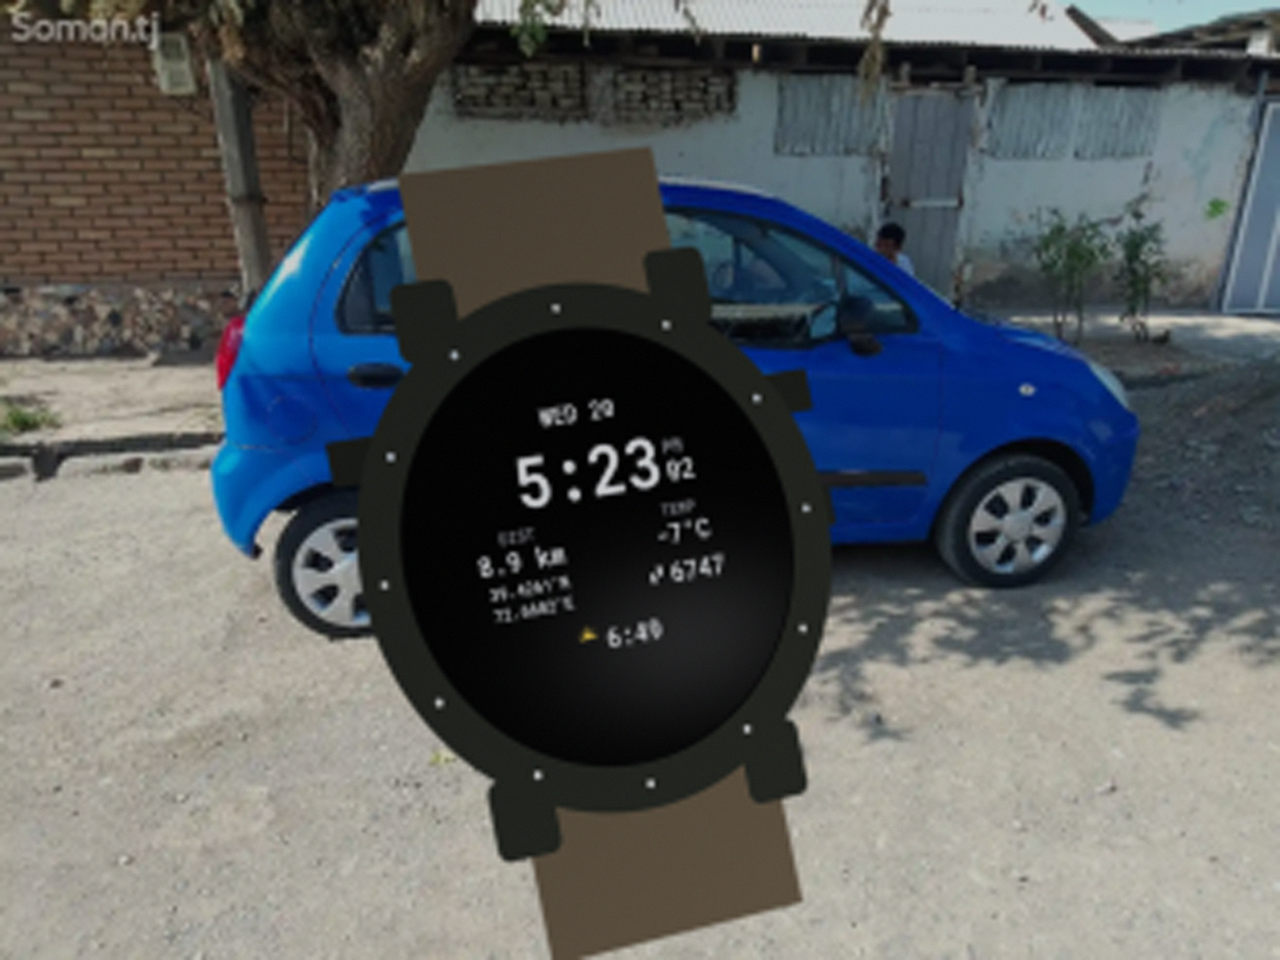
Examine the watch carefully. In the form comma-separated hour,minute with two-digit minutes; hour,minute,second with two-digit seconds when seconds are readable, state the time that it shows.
5,23
